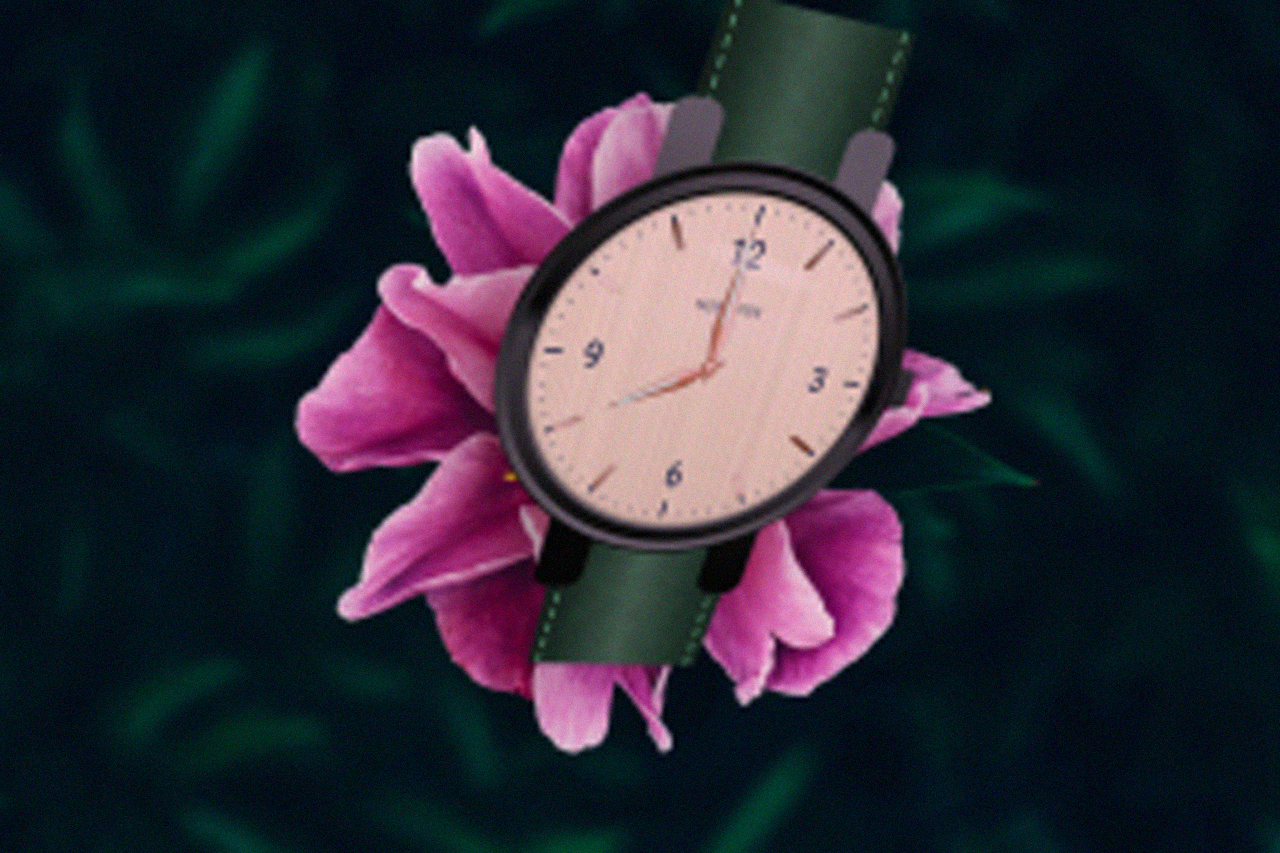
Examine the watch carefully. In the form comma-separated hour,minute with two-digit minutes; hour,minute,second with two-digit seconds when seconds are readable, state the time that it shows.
8,00
